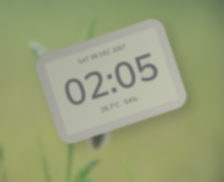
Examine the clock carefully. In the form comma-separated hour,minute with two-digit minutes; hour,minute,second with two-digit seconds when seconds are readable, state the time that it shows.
2,05
